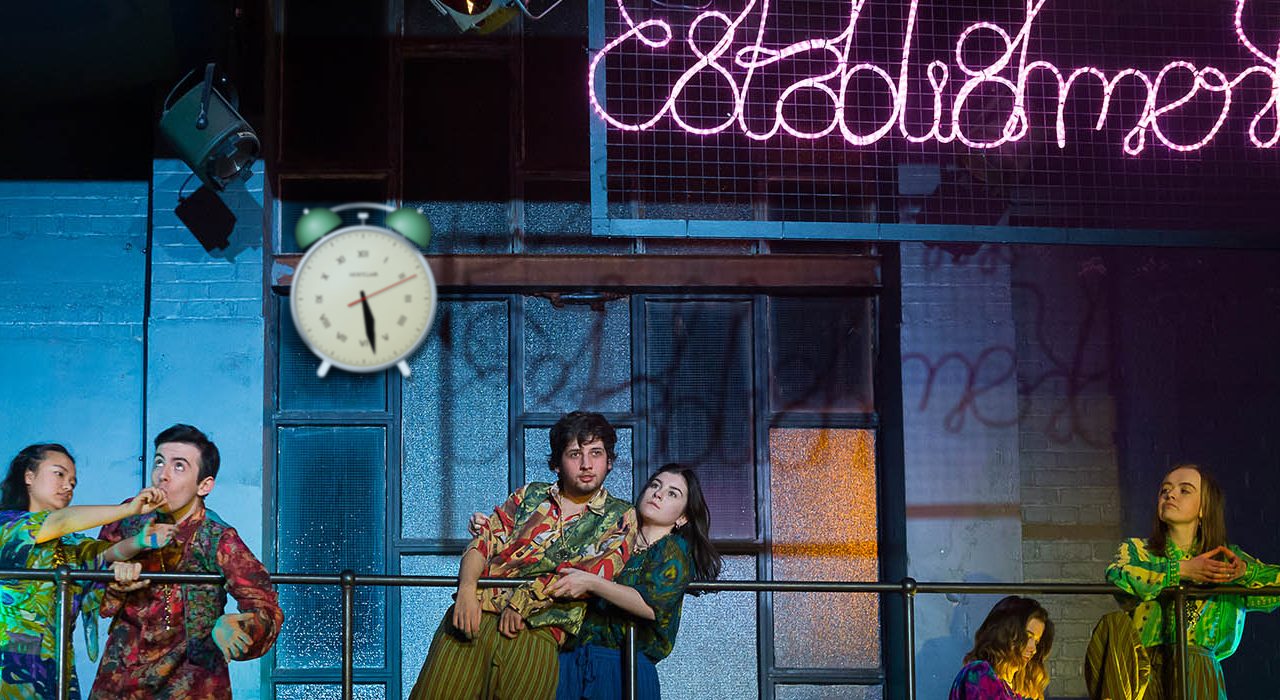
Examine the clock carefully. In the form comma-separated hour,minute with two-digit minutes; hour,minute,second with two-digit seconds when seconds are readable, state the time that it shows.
5,28,11
